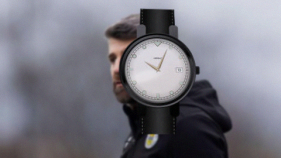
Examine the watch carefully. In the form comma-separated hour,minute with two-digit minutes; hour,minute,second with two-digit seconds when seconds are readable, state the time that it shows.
10,04
